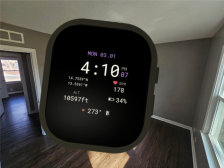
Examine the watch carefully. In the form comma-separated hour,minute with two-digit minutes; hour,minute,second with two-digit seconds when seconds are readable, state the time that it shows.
4,10
